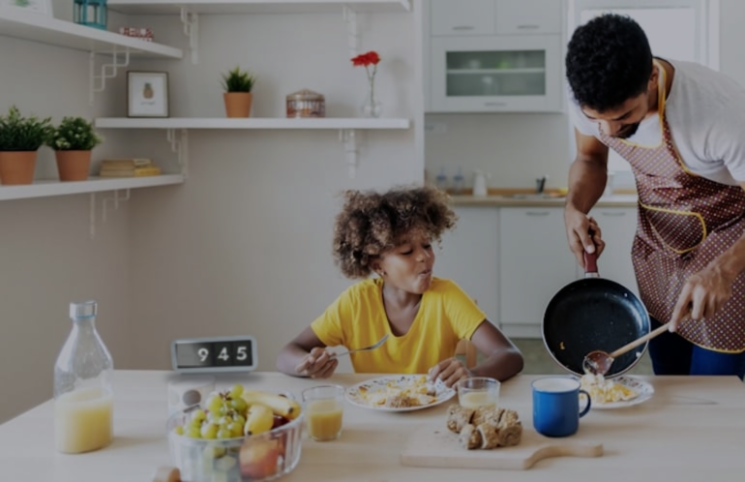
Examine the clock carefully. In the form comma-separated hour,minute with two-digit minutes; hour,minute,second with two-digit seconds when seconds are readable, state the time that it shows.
9,45
